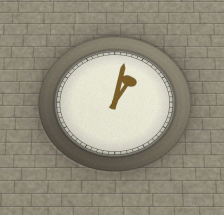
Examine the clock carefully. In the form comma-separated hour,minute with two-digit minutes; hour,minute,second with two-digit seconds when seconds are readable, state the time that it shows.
1,02
